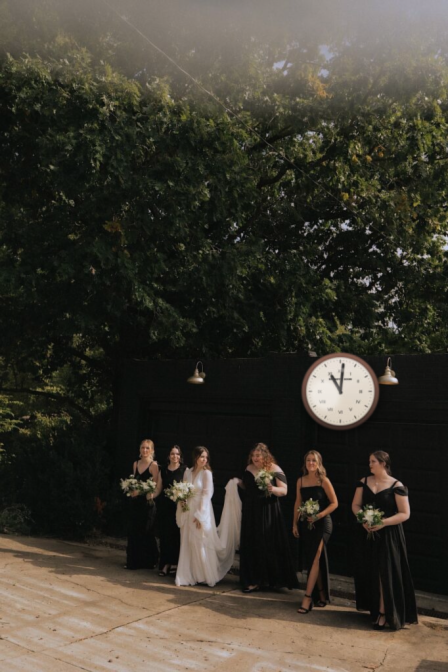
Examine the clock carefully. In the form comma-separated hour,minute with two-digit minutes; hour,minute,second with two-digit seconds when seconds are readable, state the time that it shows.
11,01
